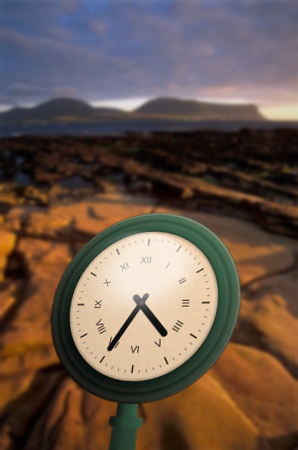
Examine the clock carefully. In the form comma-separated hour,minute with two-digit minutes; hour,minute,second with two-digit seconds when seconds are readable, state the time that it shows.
4,35
